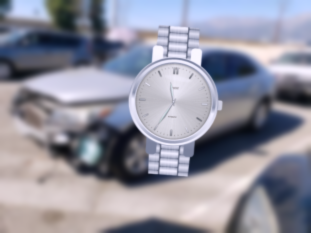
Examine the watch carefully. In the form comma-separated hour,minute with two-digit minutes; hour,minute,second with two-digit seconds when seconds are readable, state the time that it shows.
11,35
